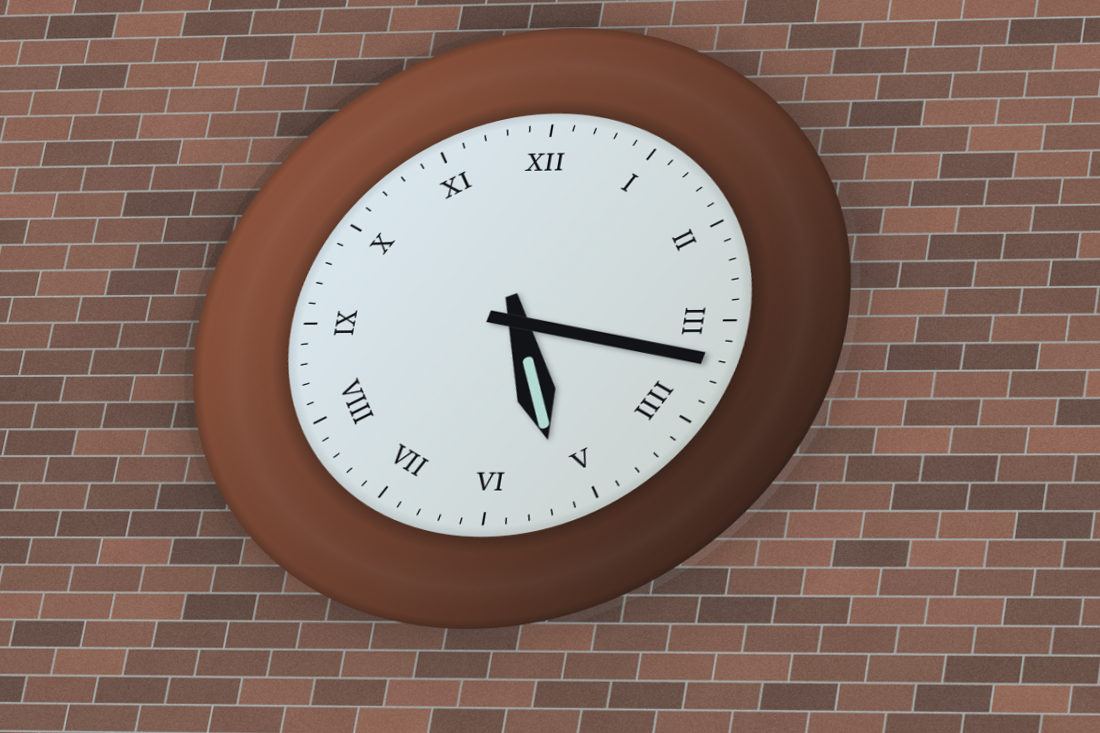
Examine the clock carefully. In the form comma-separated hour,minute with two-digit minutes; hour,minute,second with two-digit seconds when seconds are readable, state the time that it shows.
5,17
